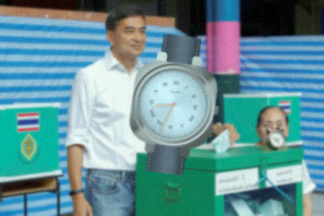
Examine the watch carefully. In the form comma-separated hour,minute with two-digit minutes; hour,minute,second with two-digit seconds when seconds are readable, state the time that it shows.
8,33
